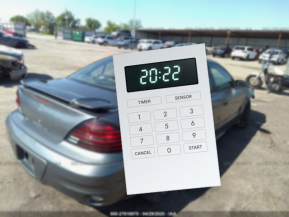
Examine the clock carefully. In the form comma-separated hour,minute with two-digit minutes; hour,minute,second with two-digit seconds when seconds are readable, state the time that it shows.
20,22
